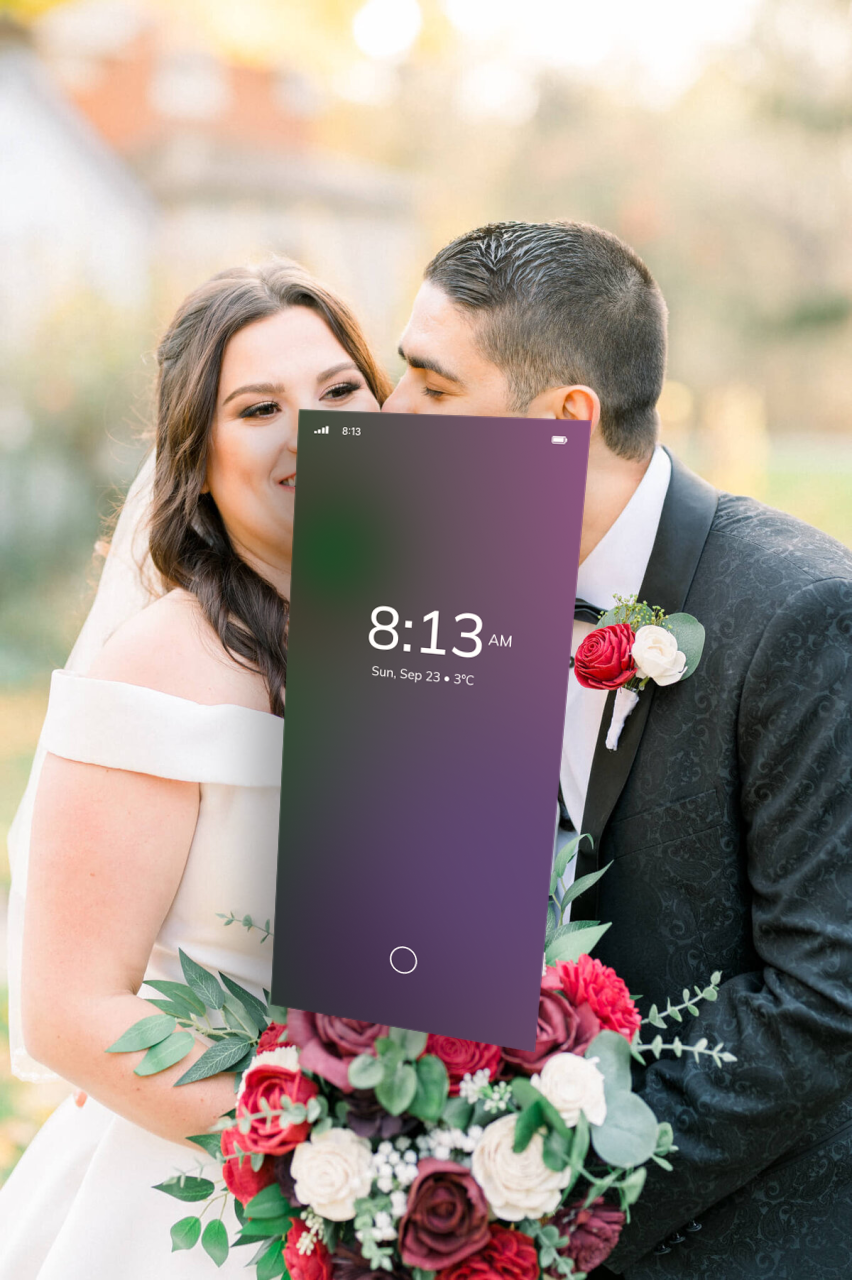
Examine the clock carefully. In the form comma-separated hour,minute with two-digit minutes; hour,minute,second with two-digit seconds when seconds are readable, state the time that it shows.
8,13
